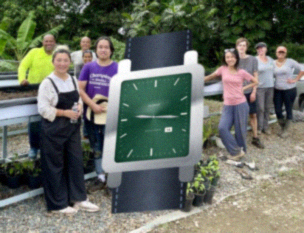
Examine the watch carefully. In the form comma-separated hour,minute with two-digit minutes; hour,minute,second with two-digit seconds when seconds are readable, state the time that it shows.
9,16
